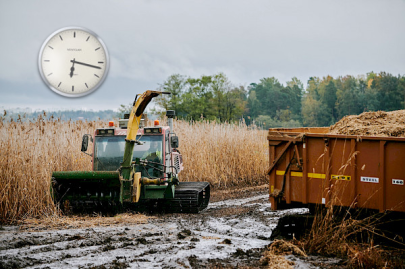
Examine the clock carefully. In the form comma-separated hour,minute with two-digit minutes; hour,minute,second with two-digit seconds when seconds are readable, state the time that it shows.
6,17
